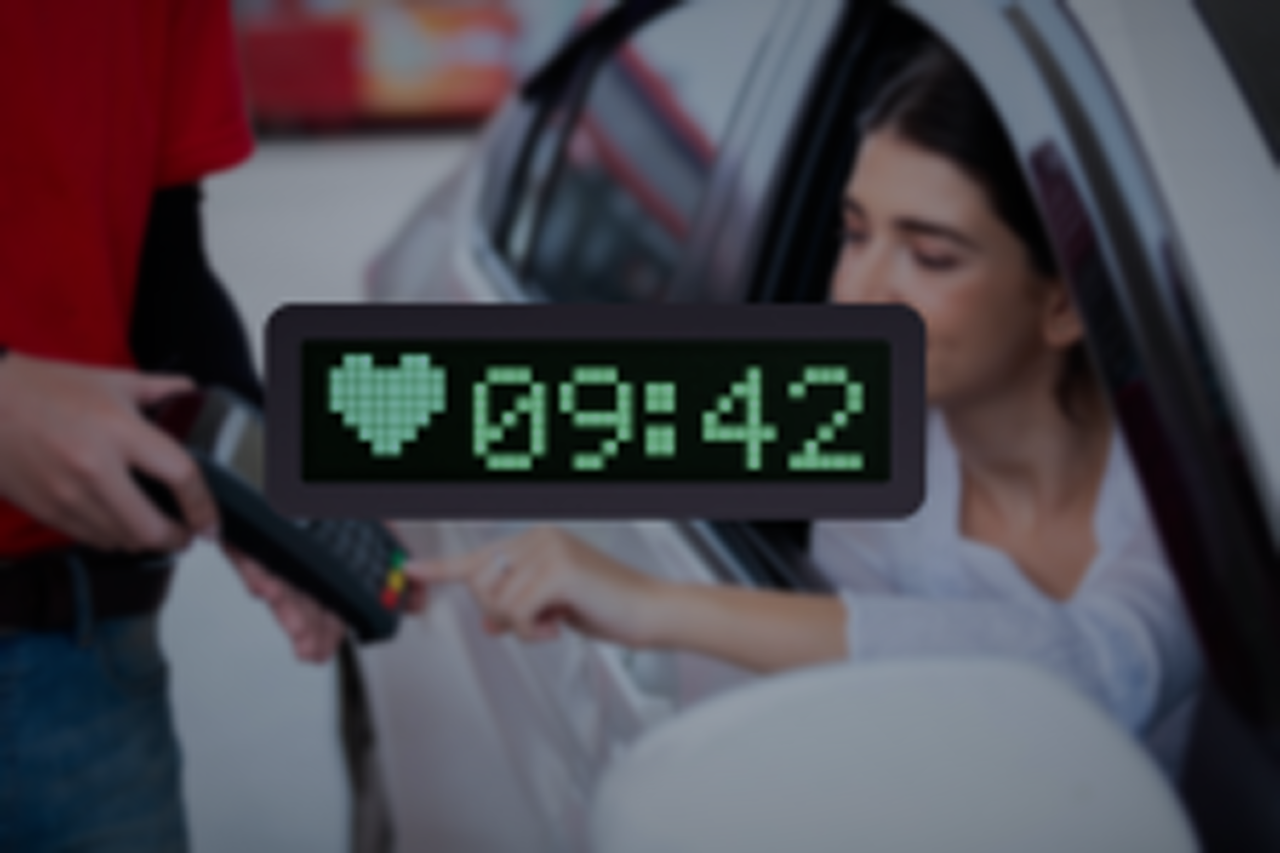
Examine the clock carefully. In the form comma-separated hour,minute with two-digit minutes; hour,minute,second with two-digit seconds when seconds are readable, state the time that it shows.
9,42
